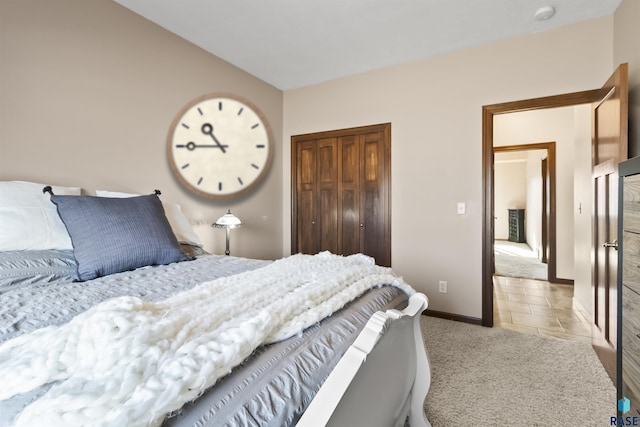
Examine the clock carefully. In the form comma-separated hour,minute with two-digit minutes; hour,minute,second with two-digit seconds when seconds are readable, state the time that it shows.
10,45
